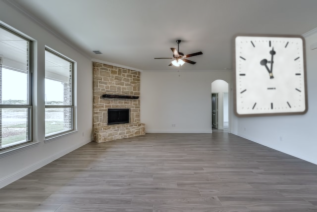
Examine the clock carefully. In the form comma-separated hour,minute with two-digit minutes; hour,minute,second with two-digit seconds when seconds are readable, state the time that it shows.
11,01
